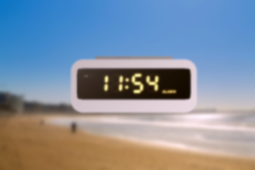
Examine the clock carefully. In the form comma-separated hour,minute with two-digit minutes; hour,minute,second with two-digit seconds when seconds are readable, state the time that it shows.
11,54
